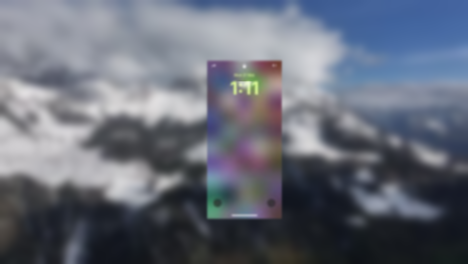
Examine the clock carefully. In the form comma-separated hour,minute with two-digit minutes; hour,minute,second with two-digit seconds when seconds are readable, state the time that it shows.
1,11
